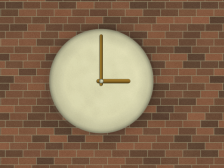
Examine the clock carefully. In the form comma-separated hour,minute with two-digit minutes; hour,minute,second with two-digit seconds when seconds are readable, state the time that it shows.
3,00
